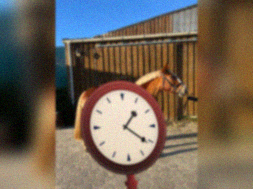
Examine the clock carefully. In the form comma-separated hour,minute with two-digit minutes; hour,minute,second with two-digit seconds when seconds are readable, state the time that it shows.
1,21
